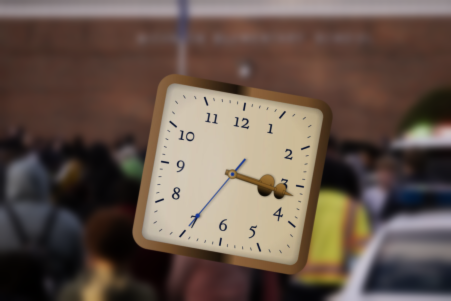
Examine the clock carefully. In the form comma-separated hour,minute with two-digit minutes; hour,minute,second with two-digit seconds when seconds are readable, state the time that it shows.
3,16,35
